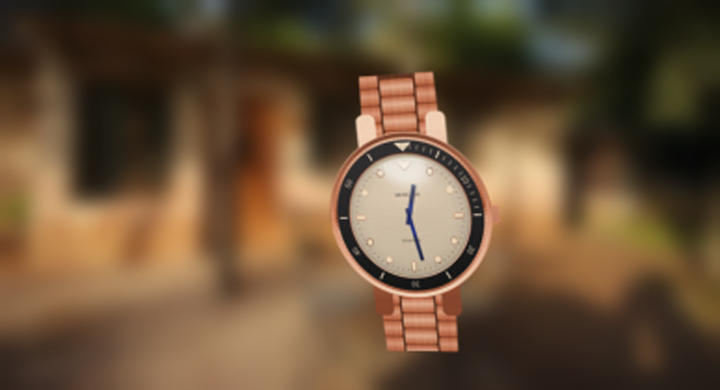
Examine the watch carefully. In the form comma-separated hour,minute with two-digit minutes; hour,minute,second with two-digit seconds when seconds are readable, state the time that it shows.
12,28
